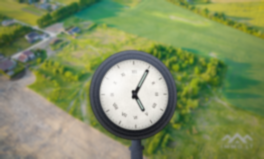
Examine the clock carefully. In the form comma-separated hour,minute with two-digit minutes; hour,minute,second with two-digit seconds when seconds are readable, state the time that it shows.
5,05
